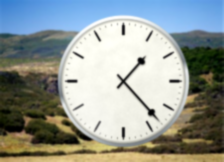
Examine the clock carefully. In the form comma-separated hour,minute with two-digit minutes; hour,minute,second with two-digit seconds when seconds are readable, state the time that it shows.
1,23
